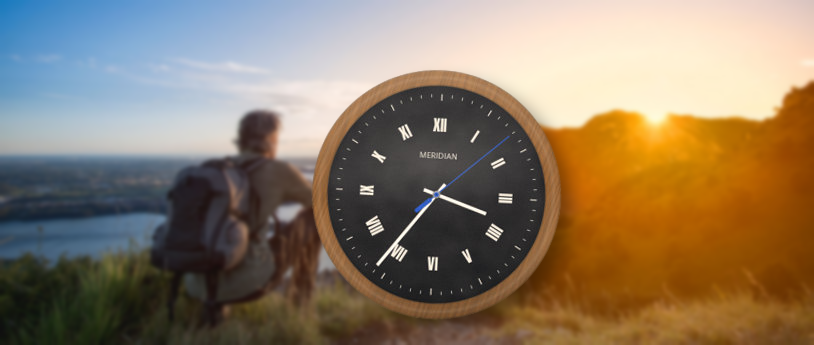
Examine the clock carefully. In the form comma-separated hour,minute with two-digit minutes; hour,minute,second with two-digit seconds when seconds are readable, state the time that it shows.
3,36,08
